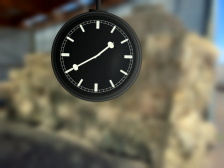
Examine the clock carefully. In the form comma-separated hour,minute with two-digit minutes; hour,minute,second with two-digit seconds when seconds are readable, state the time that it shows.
1,40
